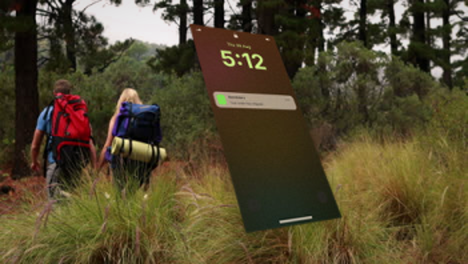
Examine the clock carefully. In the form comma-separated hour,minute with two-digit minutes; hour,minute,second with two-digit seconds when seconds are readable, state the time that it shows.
5,12
